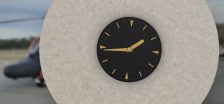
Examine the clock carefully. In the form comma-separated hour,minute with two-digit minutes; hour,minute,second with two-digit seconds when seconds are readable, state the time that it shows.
1,44
